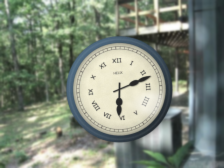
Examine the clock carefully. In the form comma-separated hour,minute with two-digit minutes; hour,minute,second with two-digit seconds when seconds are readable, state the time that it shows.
6,12
